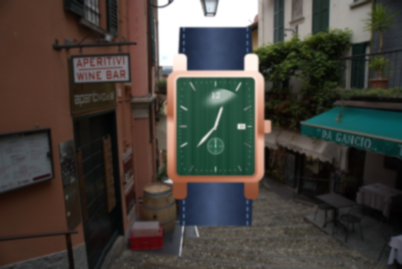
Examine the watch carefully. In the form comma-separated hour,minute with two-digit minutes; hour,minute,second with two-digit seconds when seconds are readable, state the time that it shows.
12,37
